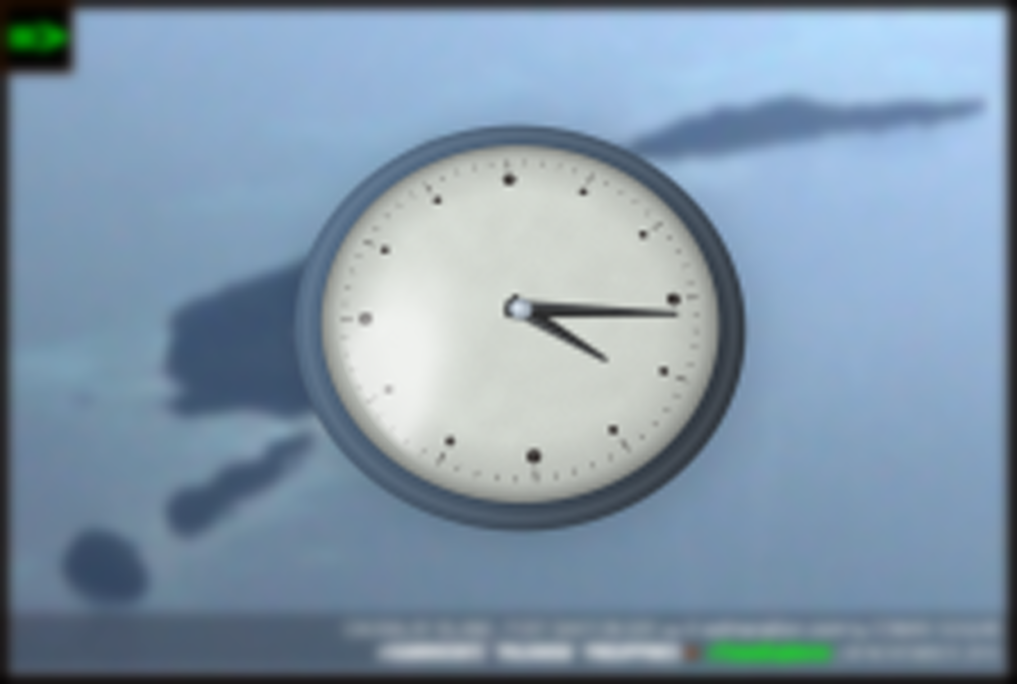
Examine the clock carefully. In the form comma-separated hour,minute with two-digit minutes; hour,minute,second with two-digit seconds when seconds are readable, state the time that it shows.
4,16
